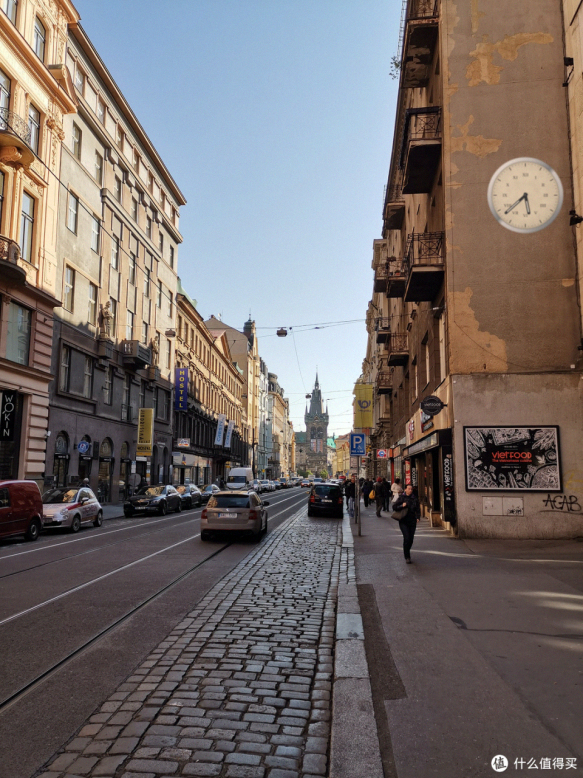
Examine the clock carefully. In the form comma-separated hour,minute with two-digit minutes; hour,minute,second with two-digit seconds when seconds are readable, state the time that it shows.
5,38
